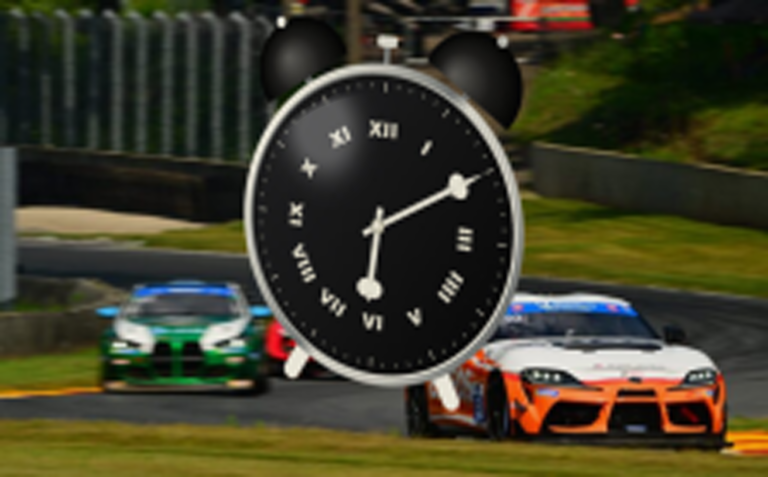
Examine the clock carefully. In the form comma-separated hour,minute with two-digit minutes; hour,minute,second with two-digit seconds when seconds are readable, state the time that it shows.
6,10
